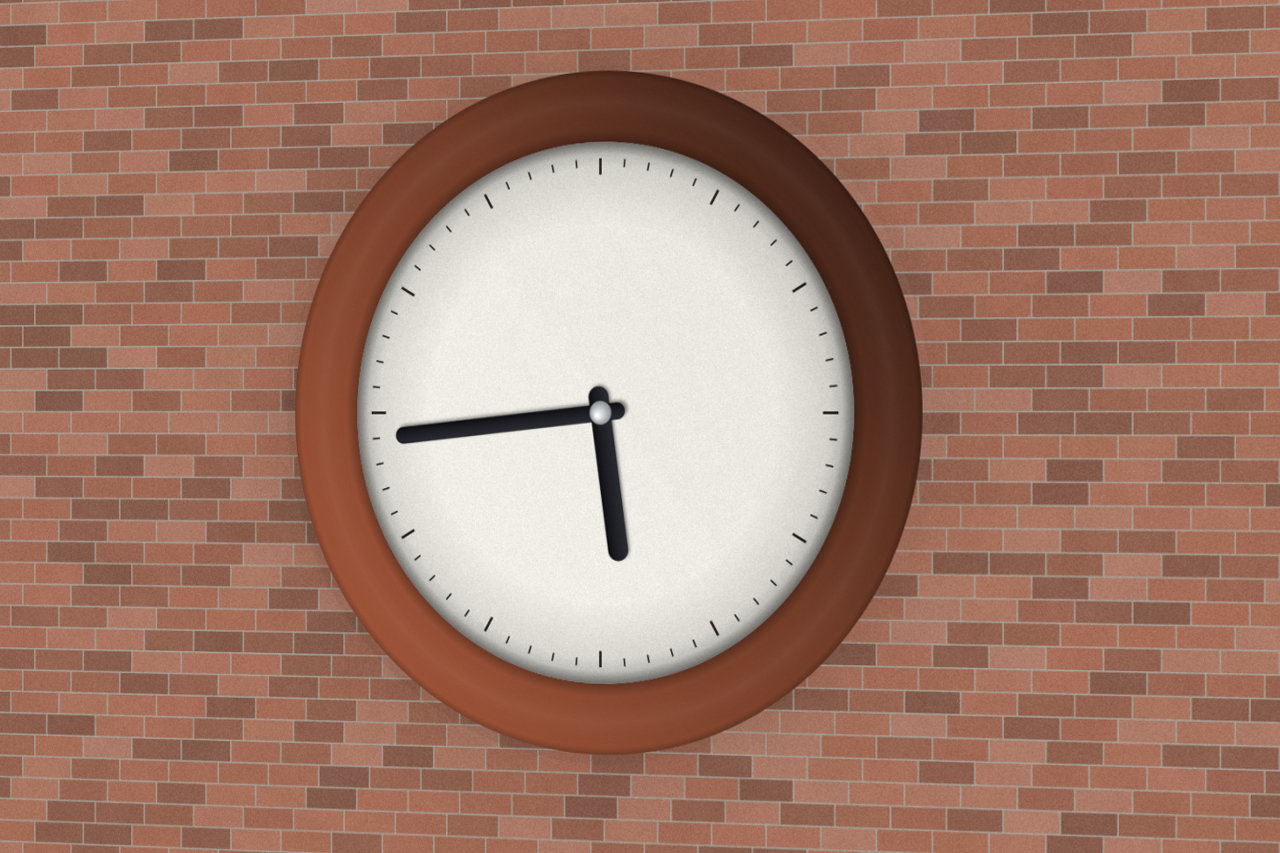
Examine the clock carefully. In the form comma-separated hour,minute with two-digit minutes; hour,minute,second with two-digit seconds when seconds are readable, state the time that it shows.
5,44
